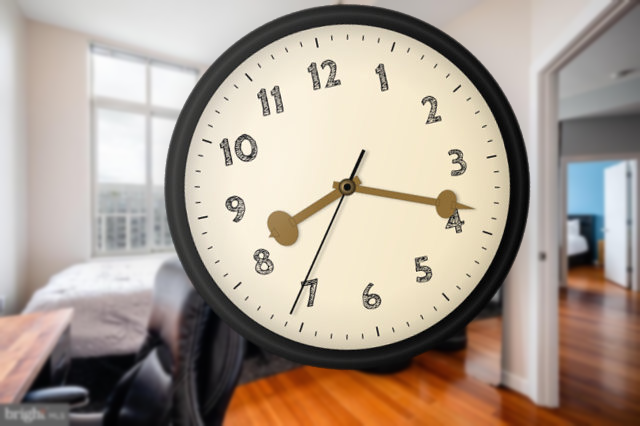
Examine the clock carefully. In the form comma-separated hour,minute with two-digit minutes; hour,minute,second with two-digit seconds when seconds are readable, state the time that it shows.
8,18,36
